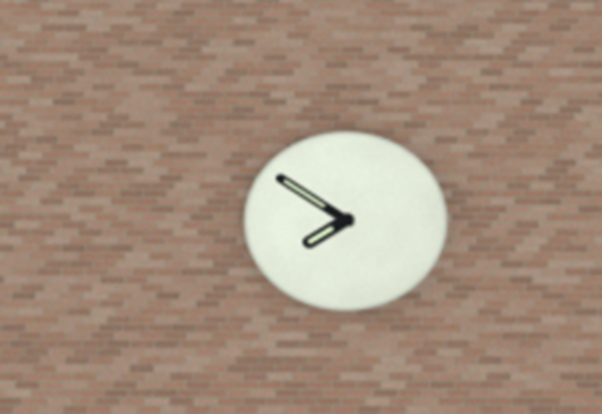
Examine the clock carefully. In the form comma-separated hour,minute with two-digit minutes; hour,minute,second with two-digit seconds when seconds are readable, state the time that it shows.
7,51
